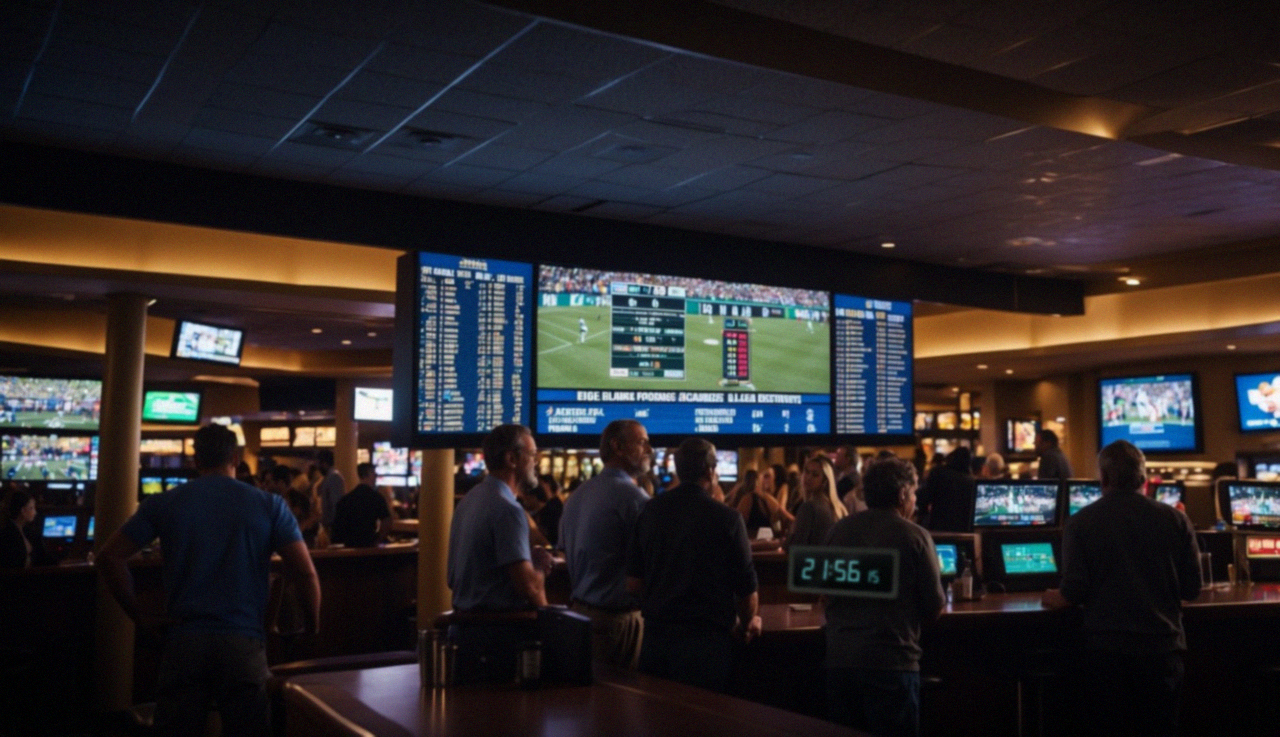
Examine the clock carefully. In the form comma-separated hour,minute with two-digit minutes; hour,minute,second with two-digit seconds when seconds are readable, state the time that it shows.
21,56
